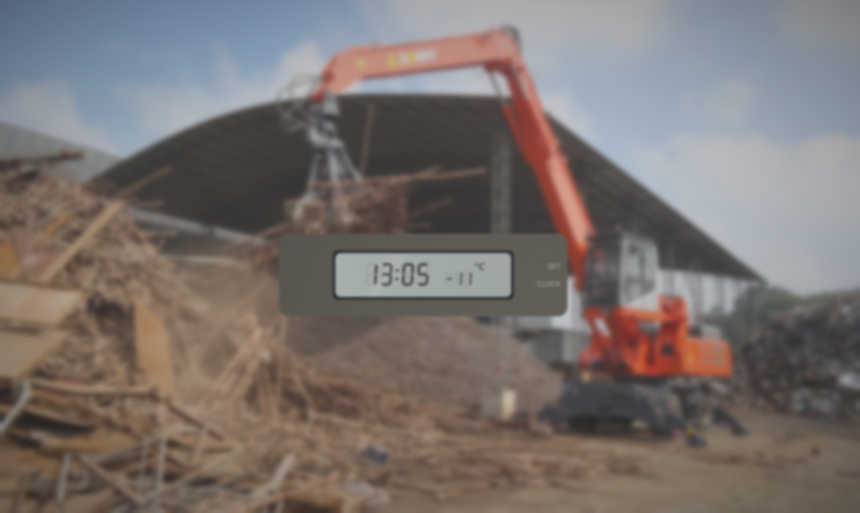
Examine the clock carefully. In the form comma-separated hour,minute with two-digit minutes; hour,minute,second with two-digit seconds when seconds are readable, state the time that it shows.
13,05
